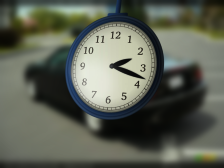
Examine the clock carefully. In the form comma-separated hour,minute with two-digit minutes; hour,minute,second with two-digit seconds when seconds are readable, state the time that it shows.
2,18
